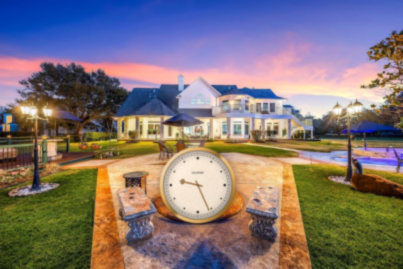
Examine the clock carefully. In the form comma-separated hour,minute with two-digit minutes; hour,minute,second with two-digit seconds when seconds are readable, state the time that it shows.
9,26
